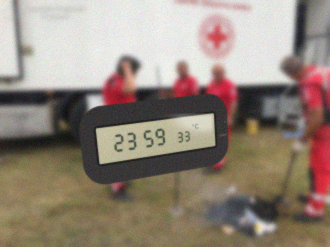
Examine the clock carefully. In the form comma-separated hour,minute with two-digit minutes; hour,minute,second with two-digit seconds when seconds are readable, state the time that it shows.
23,59
